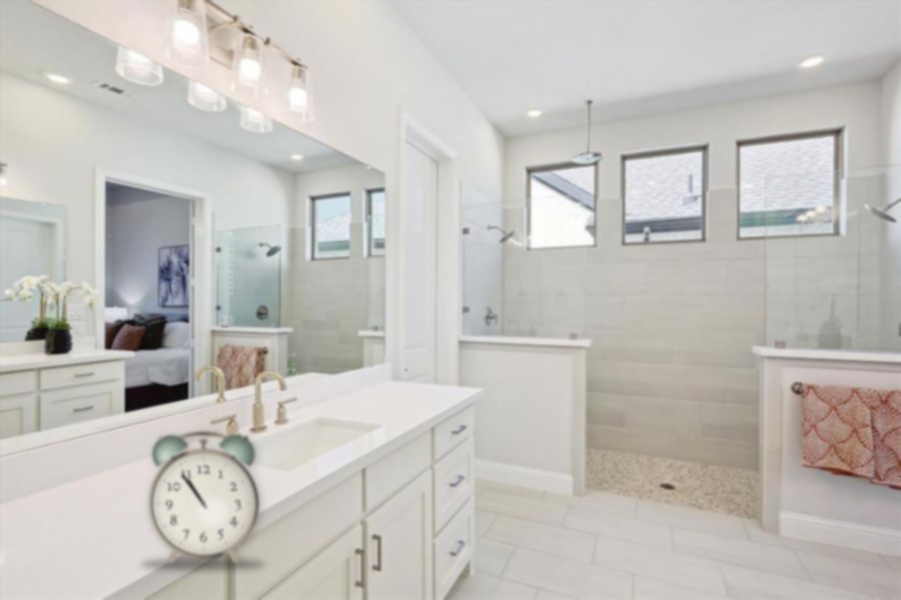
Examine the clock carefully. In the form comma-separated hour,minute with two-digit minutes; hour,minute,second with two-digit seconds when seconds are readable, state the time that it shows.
10,54
